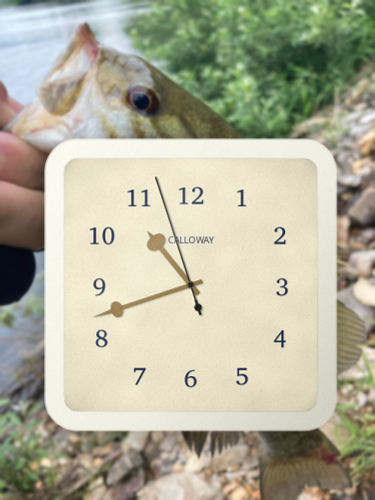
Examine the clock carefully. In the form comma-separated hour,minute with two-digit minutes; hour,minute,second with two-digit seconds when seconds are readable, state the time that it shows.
10,41,57
